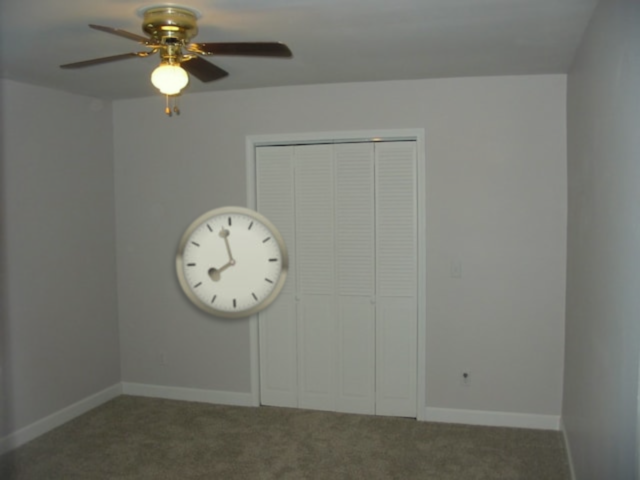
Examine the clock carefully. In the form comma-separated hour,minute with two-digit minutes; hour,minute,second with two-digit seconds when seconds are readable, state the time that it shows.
7,58
